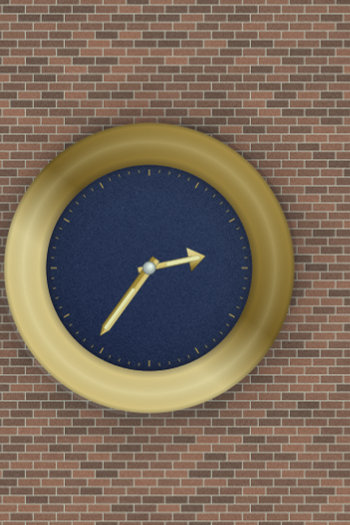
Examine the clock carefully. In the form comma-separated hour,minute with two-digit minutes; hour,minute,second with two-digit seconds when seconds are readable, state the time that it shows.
2,36
